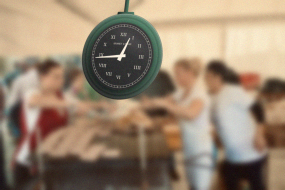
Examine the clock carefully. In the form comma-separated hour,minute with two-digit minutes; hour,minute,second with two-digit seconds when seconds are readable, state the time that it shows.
12,44
